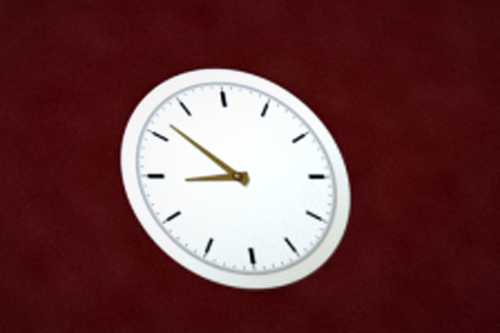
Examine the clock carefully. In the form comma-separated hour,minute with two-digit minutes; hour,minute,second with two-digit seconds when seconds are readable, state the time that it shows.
8,52
